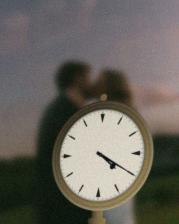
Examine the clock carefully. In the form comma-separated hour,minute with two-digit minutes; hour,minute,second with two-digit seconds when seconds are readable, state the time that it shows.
4,20
